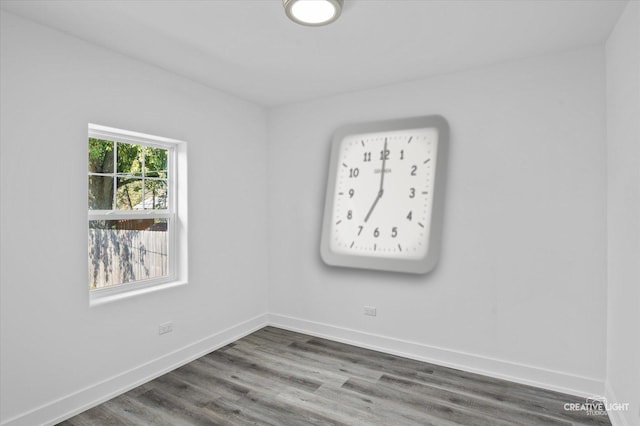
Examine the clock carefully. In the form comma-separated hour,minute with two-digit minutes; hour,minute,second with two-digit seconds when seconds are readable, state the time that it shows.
7,00
